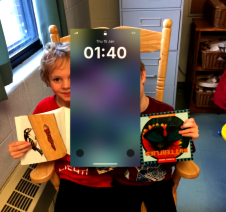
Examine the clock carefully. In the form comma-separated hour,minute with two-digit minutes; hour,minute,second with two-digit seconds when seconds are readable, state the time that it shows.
1,40
